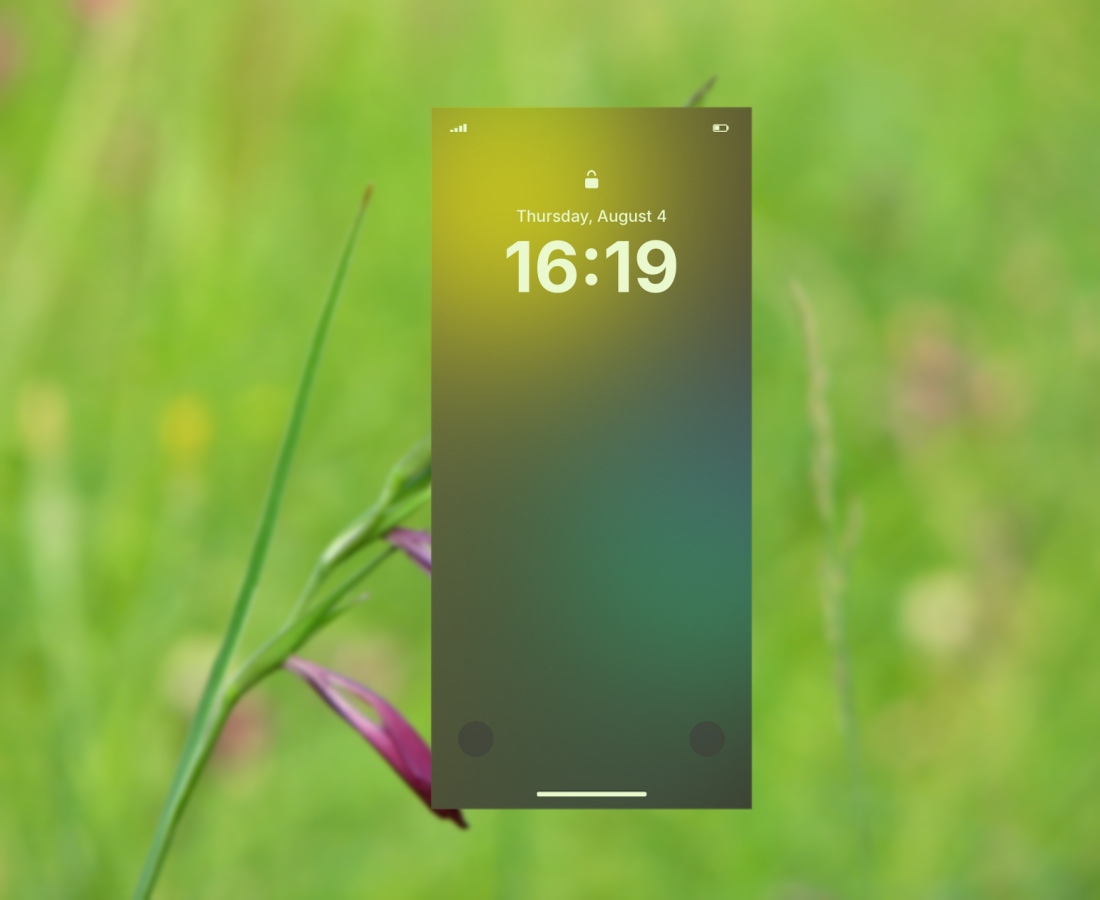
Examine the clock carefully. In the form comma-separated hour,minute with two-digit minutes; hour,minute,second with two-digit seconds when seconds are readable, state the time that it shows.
16,19
